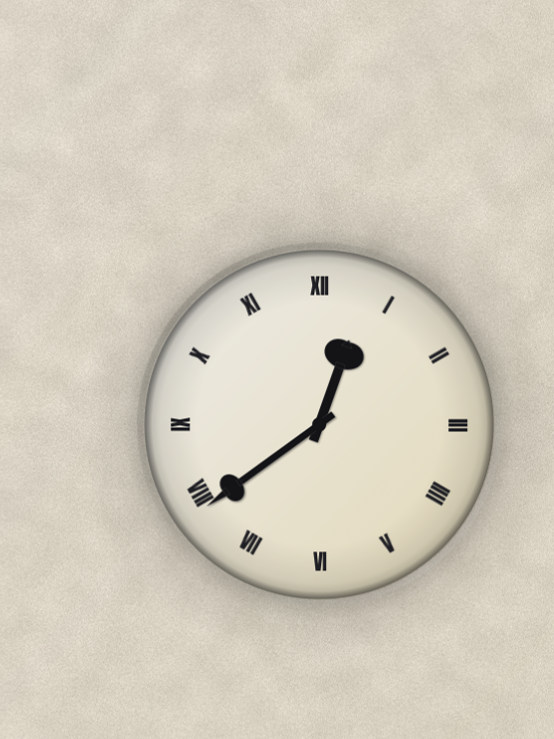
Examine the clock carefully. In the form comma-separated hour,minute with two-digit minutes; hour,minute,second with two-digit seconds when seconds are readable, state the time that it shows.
12,39
